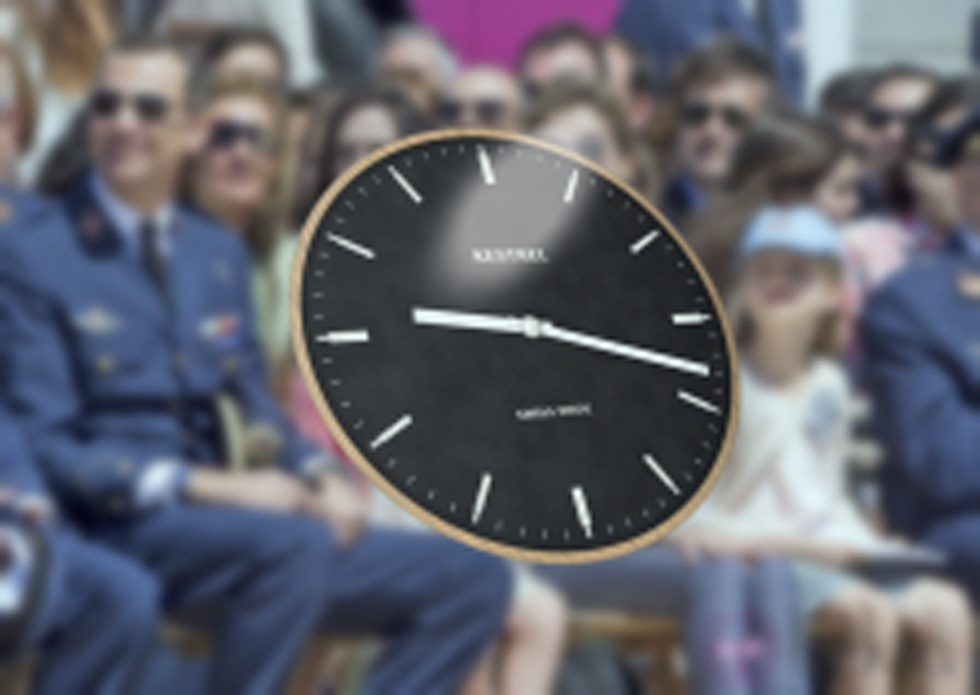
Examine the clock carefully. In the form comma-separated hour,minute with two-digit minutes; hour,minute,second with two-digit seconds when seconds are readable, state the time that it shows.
9,18
